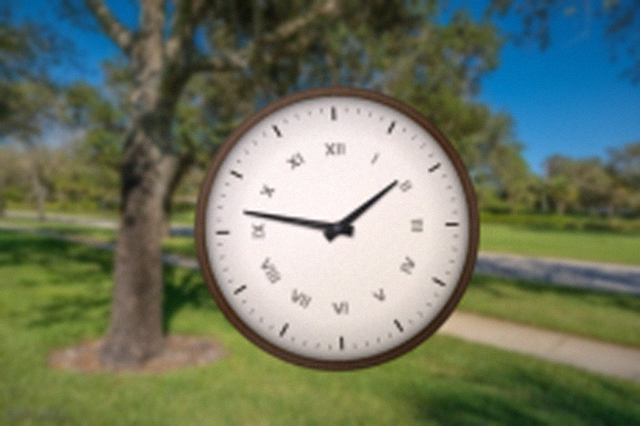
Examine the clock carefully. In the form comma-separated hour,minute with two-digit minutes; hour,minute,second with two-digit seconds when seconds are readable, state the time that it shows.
1,47
